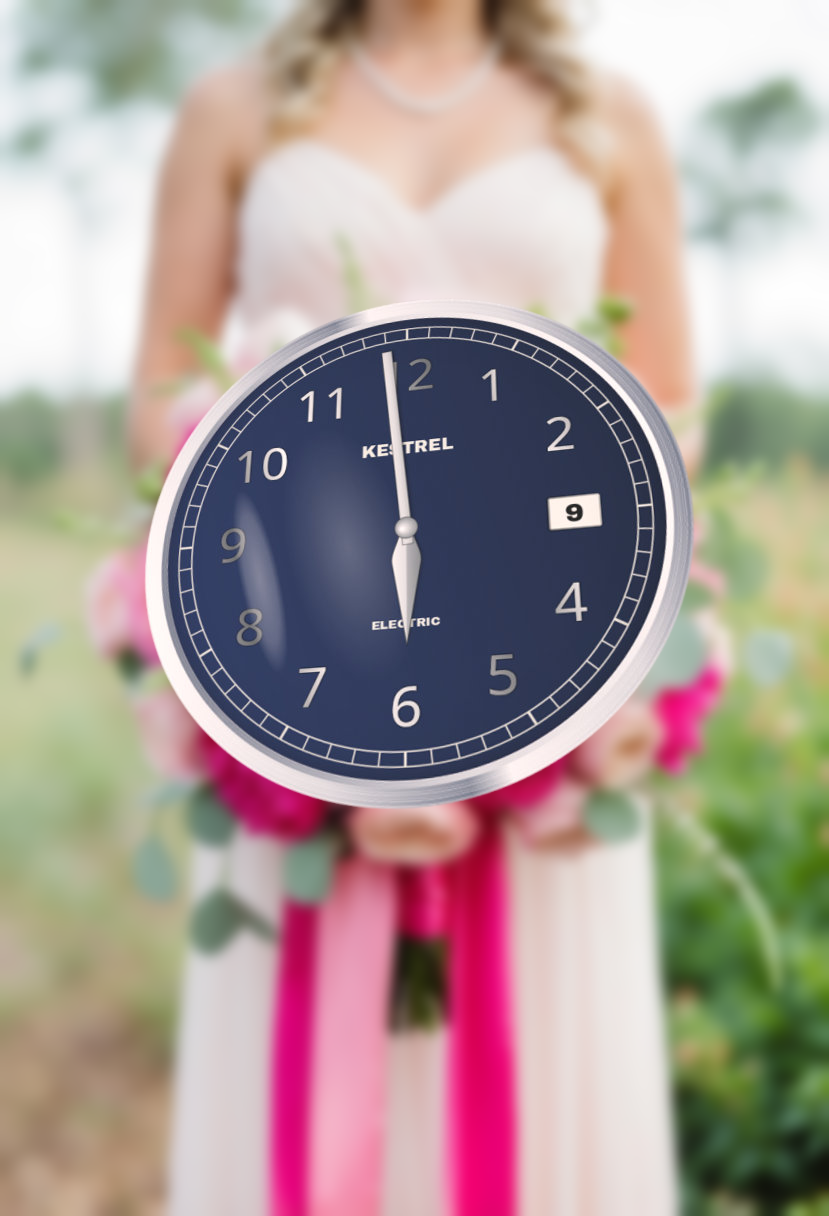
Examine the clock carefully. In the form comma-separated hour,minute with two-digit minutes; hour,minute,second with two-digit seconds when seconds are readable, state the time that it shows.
5,59
